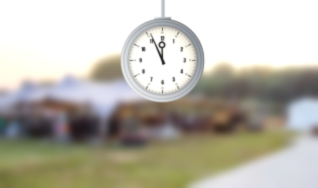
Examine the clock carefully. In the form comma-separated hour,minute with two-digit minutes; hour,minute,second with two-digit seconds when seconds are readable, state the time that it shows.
11,56
